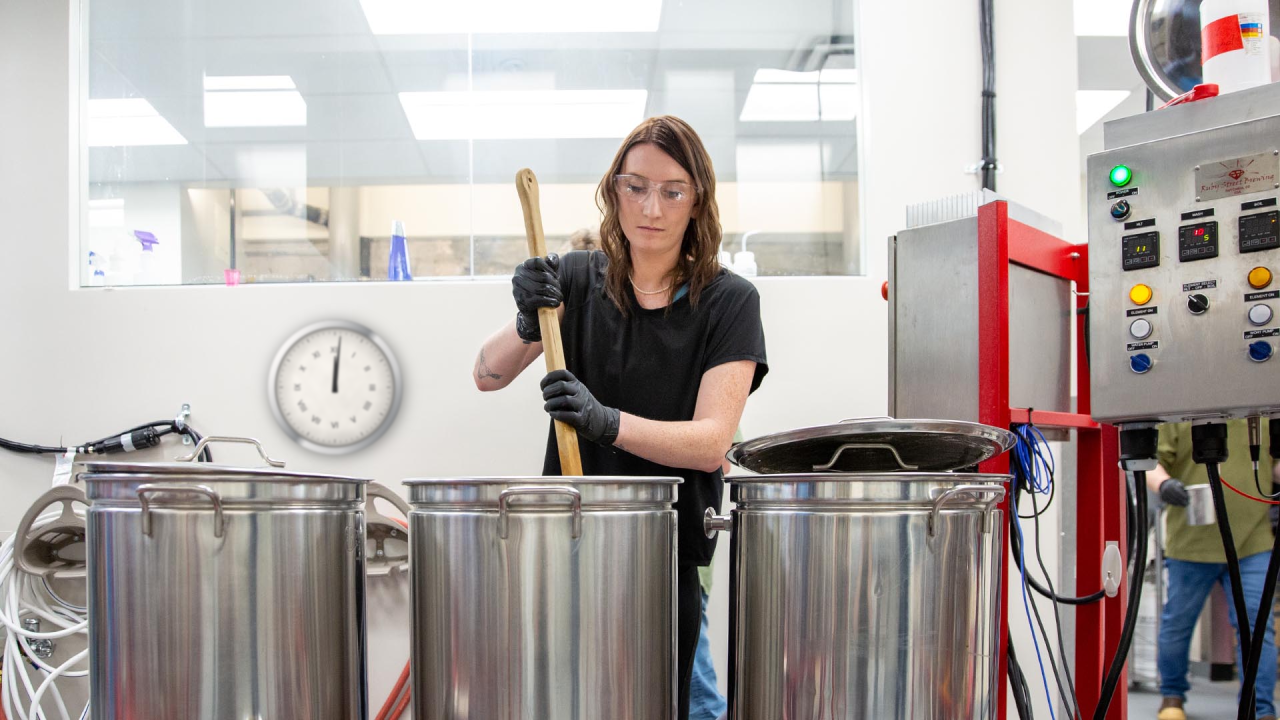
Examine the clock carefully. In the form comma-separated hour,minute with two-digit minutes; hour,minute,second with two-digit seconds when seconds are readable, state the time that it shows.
12,01
